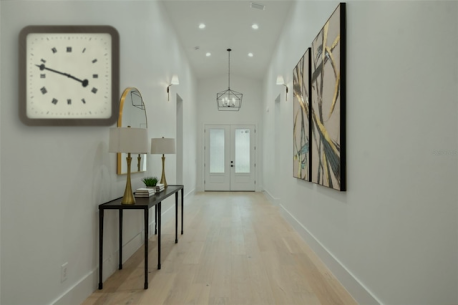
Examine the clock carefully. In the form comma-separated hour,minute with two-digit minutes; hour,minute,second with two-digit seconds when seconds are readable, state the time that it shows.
3,48
